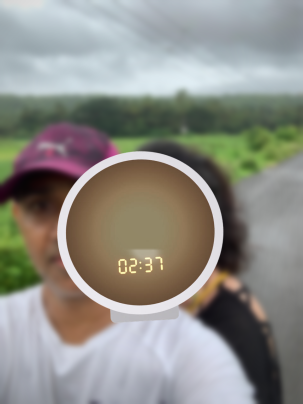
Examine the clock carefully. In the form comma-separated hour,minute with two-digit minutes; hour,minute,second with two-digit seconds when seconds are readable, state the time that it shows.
2,37
